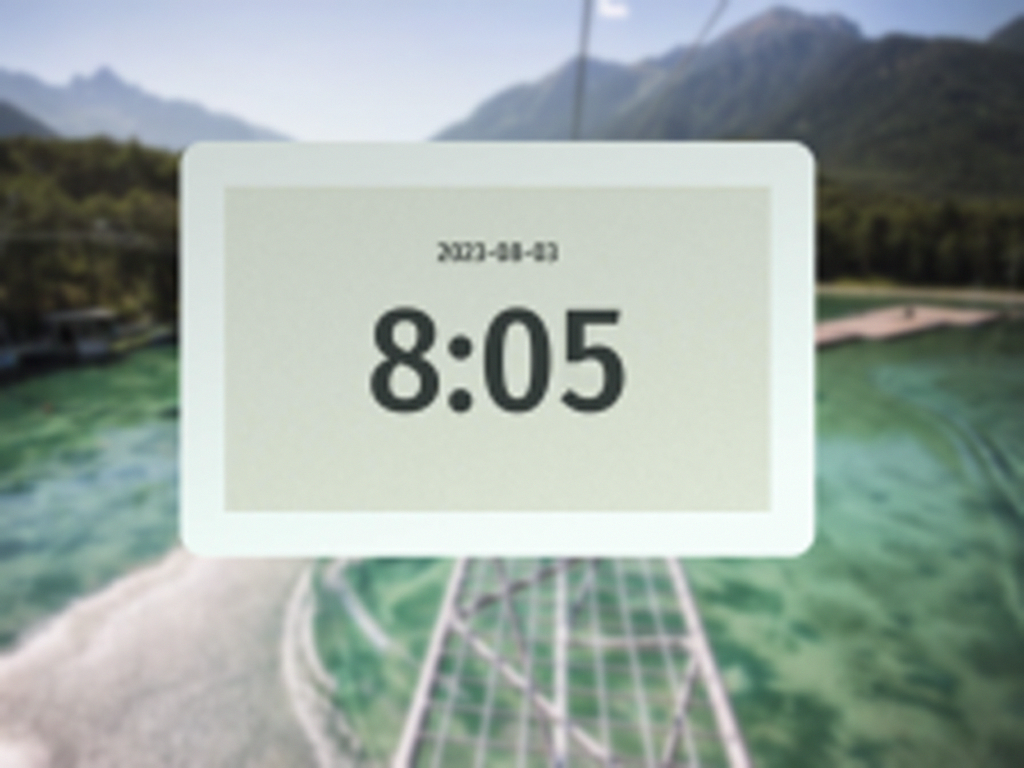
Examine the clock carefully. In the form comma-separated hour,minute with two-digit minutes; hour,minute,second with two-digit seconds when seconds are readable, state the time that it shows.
8,05
